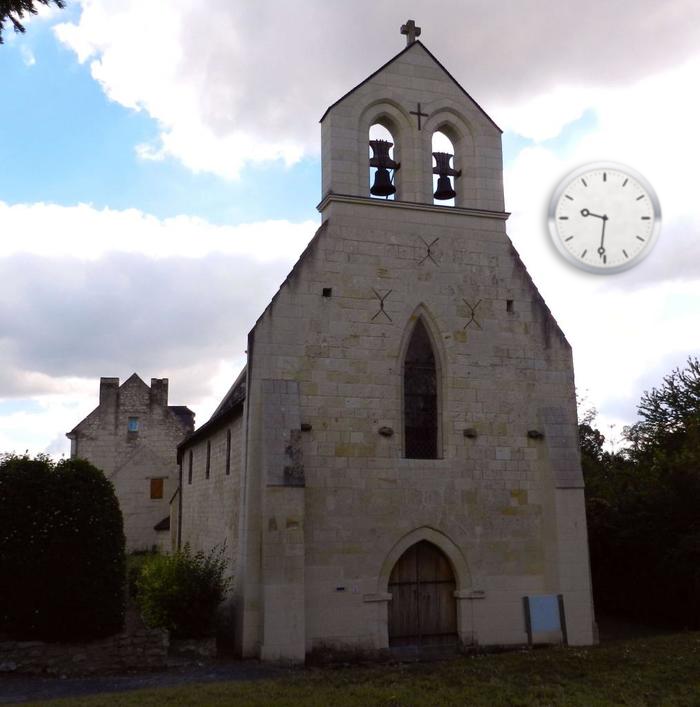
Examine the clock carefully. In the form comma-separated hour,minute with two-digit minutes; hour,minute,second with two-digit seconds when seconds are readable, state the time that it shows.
9,31
